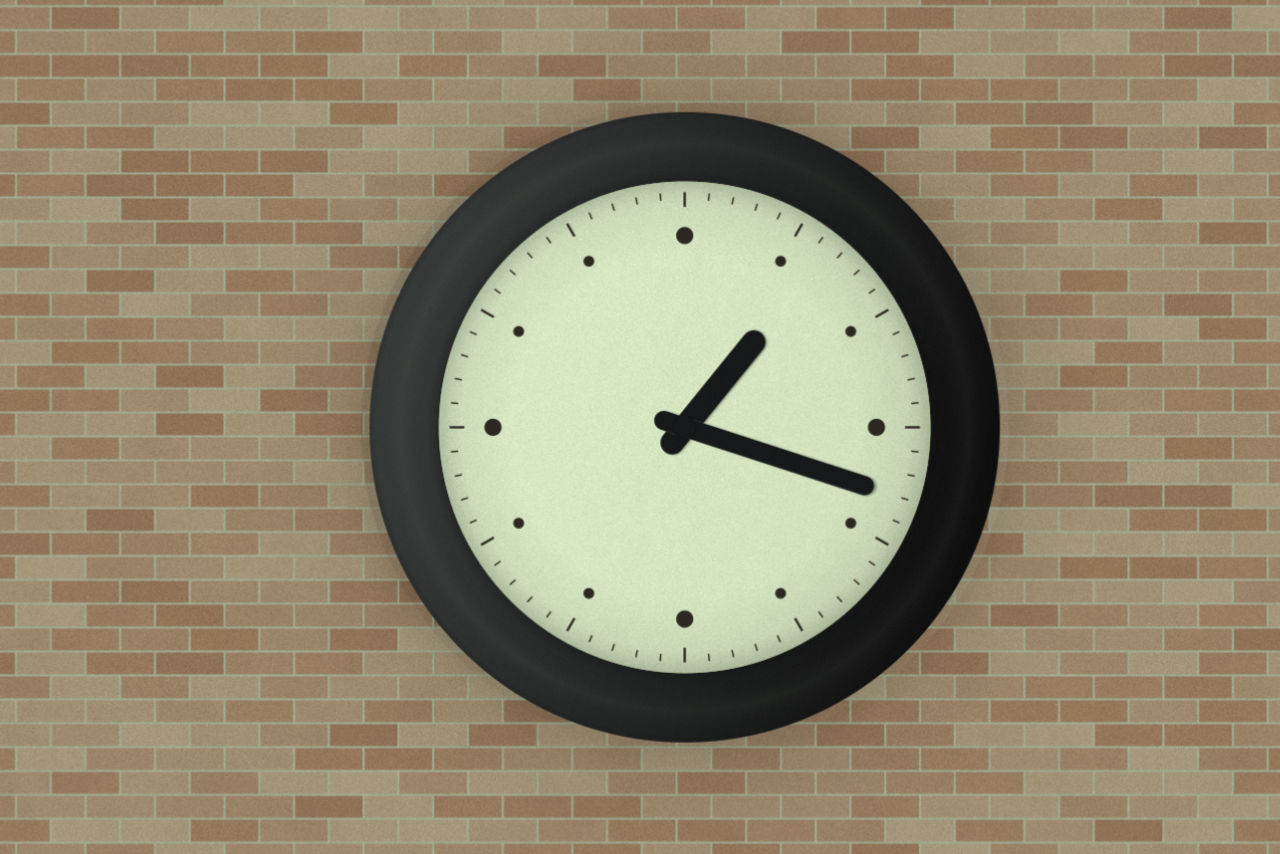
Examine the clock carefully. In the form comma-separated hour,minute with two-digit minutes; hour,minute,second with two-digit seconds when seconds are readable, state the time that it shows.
1,18
